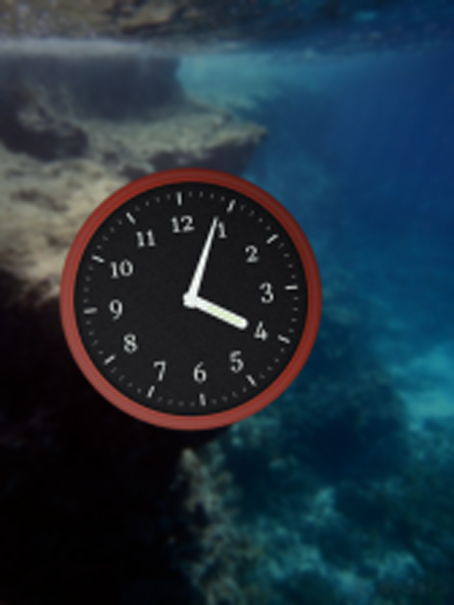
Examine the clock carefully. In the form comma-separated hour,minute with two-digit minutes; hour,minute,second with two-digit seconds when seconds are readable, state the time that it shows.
4,04
